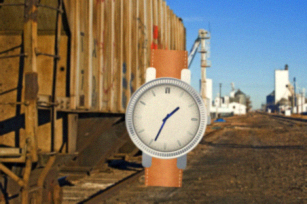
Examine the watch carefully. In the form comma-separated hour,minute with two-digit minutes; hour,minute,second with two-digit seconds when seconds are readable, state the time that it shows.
1,34
